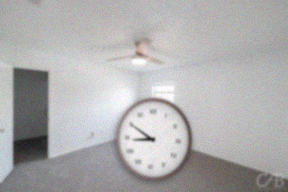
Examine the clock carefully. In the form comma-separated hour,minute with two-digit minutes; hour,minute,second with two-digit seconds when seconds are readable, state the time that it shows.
8,50
